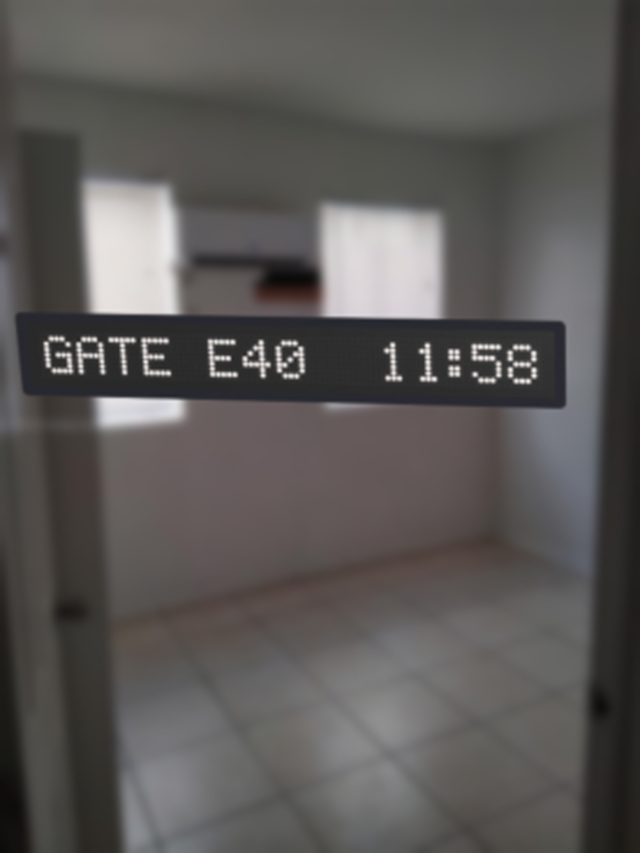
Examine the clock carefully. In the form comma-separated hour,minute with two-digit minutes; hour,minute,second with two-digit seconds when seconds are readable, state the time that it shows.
11,58
